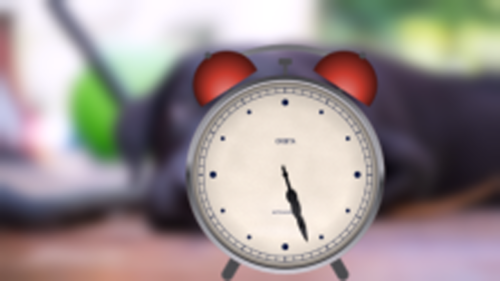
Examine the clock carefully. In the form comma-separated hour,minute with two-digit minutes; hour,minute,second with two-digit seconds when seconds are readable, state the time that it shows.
5,27
